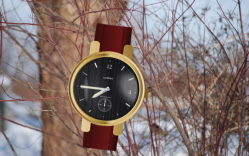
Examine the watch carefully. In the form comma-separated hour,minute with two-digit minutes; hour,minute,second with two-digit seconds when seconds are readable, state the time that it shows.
7,45
